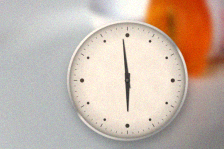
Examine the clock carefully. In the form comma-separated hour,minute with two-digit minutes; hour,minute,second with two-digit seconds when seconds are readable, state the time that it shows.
5,59
